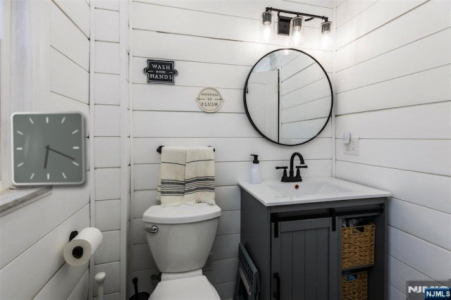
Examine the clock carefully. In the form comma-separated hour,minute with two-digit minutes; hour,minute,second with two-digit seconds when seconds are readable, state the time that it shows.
6,19
